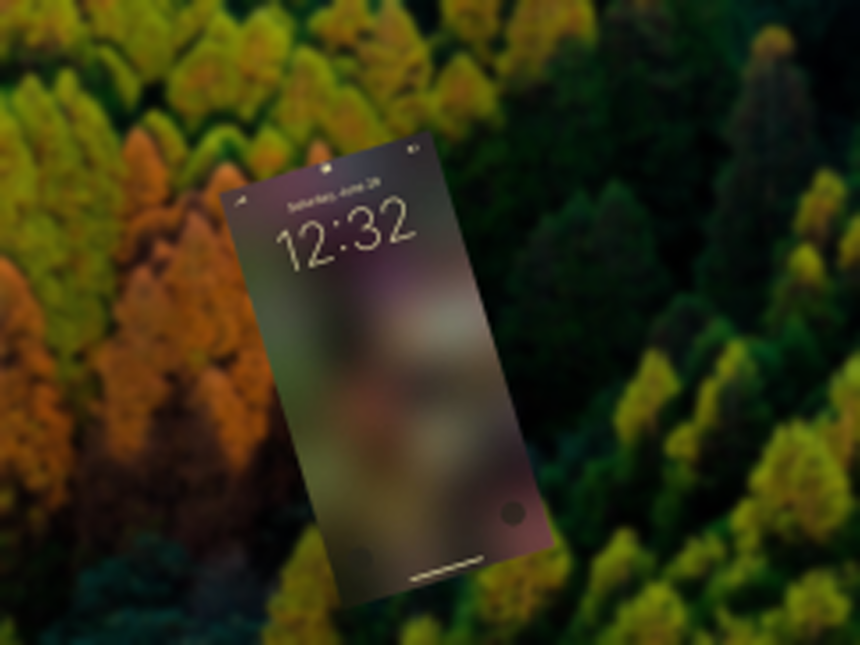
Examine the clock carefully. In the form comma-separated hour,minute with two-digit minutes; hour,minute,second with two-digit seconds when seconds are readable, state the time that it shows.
12,32
